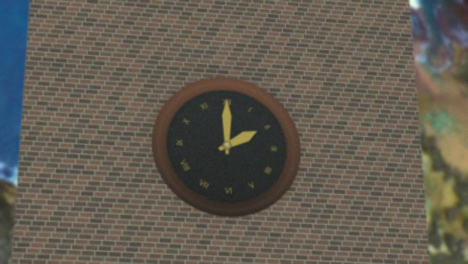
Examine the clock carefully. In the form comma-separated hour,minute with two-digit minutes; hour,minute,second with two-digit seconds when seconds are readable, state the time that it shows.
2,00
